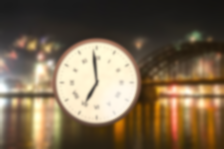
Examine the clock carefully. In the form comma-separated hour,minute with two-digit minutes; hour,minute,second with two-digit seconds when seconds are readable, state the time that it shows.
6,59
